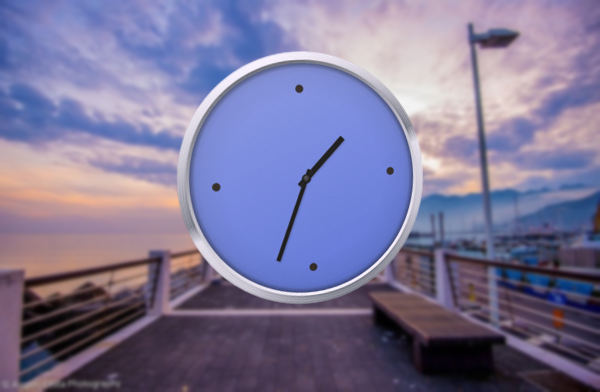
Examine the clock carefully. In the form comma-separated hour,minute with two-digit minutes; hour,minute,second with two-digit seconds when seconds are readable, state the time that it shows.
1,34
